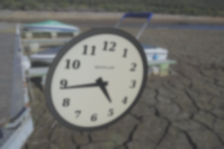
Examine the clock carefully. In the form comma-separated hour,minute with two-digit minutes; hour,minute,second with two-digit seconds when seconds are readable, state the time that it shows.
4,44
